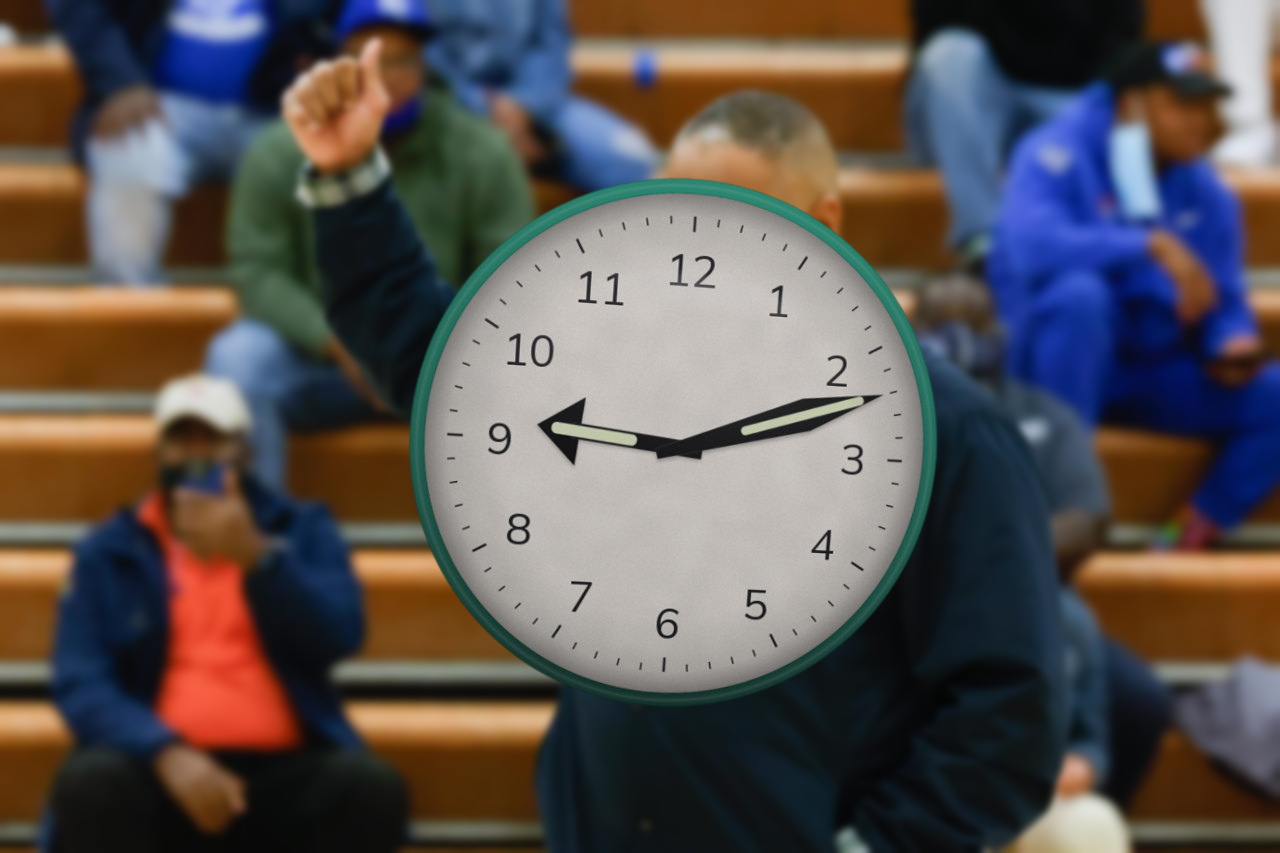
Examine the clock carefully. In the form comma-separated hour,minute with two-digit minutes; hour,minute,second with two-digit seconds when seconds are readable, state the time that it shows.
9,12
